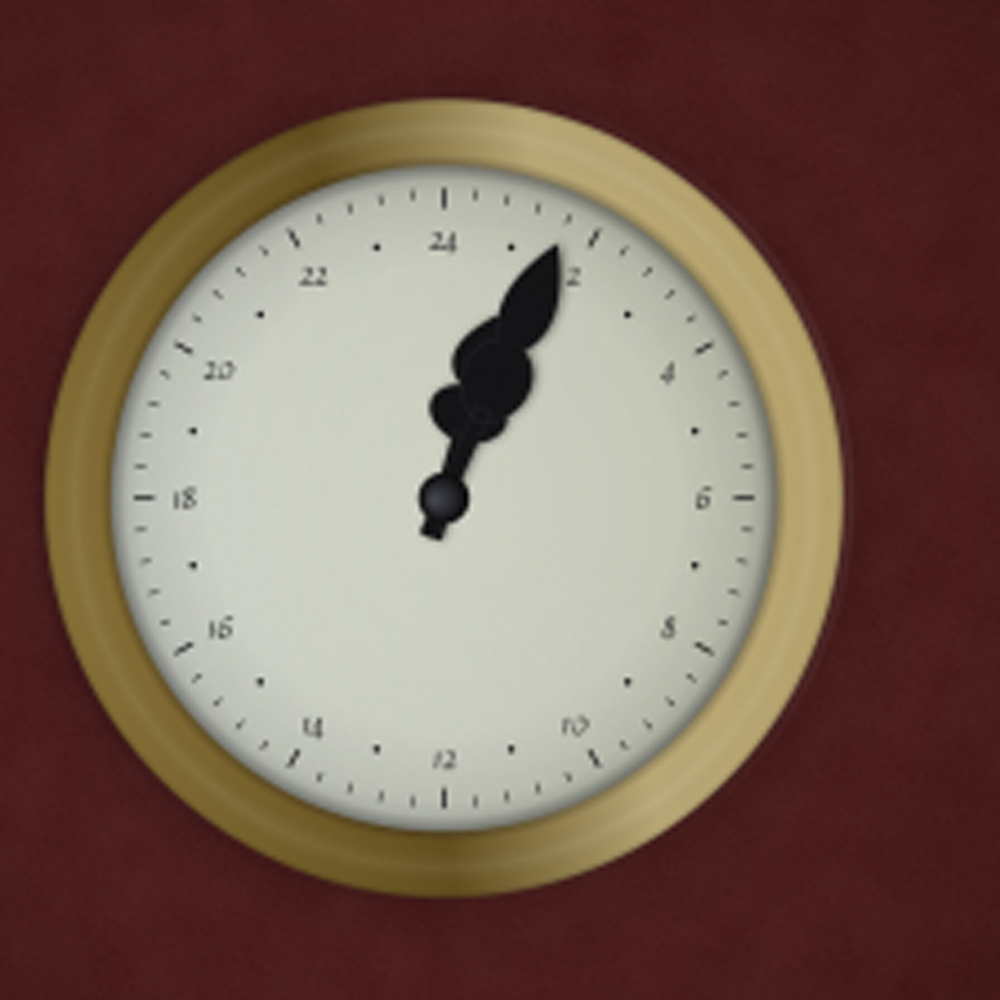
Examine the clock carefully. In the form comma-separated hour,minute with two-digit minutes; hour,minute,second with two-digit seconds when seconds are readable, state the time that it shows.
1,04
